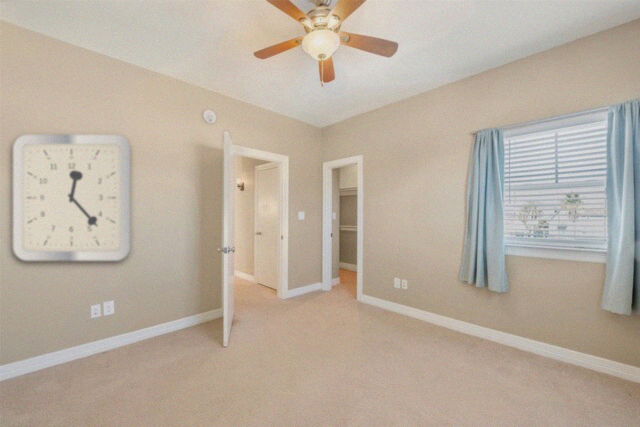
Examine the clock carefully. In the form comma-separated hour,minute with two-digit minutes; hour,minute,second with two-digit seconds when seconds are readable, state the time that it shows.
12,23
